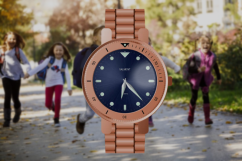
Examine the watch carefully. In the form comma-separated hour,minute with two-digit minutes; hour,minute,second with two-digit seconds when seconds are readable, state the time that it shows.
6,23
